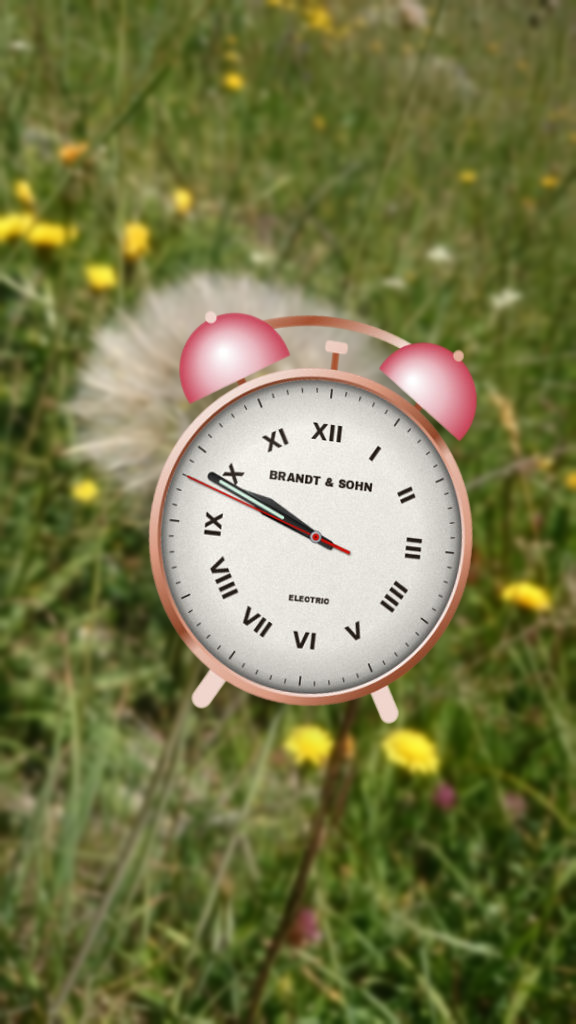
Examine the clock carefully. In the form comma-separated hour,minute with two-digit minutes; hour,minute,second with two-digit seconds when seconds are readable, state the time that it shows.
9,48,48
